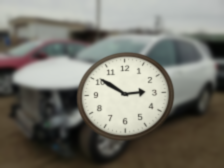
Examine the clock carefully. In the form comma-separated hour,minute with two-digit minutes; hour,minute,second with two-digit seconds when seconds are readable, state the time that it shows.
2,51
